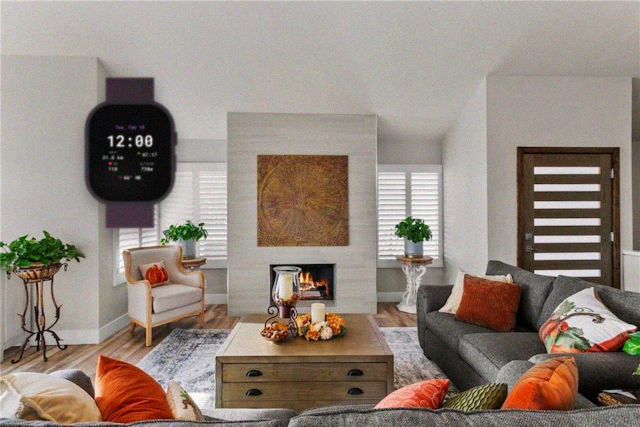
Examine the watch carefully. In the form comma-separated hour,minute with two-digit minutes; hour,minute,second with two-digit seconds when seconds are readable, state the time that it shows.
12,00
